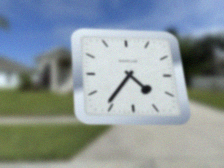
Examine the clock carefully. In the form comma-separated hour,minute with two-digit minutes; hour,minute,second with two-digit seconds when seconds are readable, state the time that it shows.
4,36
